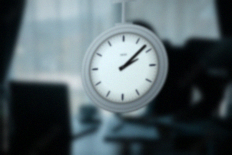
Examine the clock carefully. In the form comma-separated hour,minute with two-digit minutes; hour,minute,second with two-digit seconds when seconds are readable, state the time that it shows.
2,08
